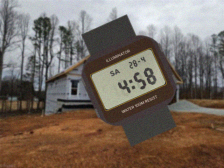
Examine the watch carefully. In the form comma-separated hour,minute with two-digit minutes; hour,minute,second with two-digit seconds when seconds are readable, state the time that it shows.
4,58
